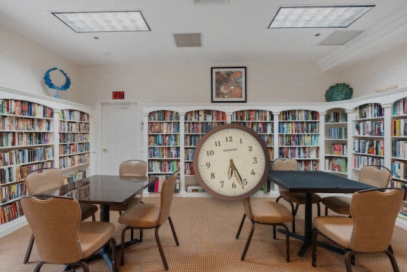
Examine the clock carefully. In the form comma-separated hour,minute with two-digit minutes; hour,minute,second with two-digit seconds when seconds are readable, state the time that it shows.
6,27
